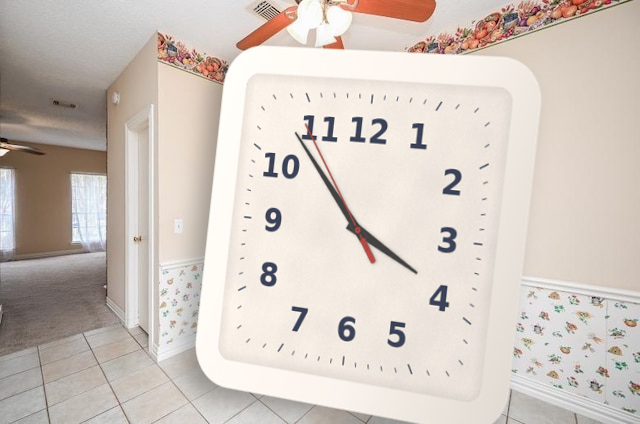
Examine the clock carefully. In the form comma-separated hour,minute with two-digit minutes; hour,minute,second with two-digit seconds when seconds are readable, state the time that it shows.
3,52,54
